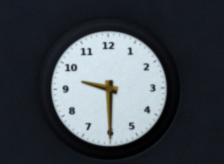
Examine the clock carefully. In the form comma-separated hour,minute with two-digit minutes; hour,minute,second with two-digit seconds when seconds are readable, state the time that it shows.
9,30
